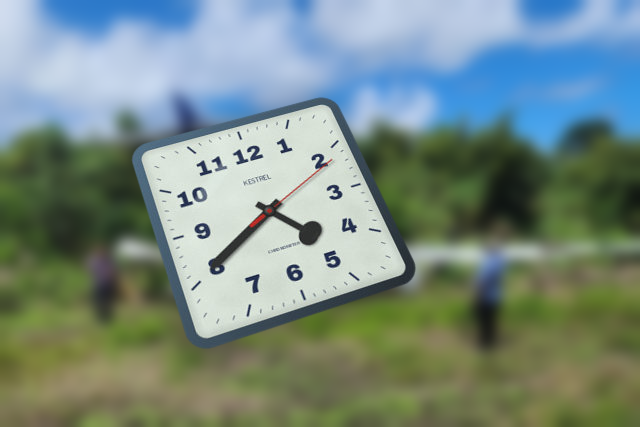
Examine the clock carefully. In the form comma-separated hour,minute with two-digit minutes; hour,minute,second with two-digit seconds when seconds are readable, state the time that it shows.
4,40,11
